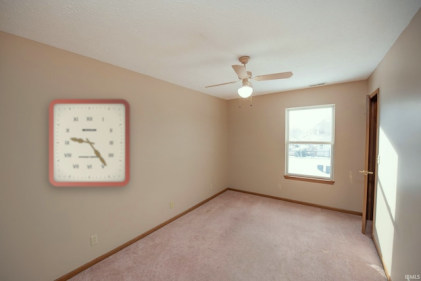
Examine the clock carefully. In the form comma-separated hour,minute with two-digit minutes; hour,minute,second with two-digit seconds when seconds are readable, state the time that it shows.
9,24
